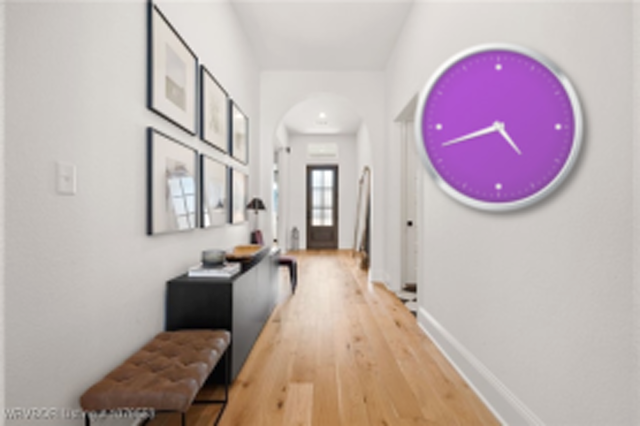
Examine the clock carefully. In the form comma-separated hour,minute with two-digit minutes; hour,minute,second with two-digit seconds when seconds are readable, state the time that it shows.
4,42
